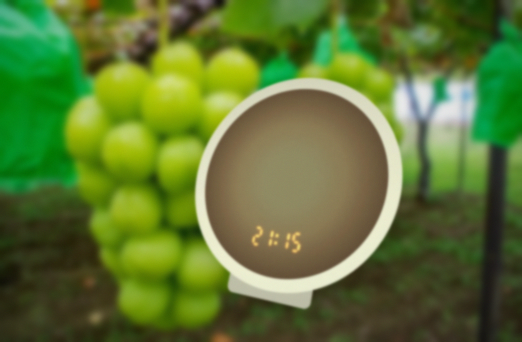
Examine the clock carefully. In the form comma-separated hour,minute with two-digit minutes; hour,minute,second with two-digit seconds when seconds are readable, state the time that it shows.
21,15
